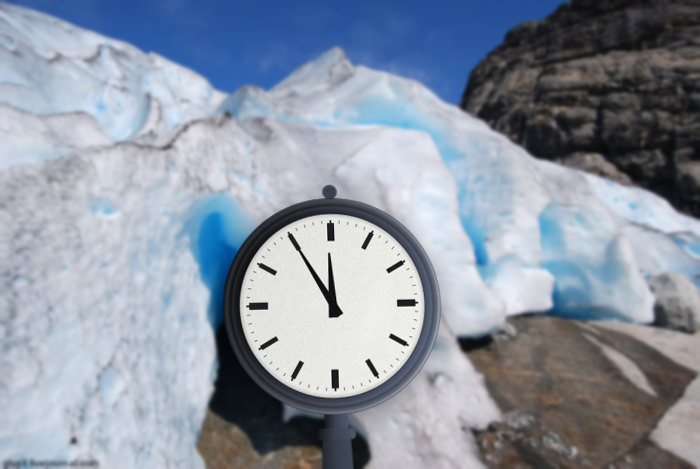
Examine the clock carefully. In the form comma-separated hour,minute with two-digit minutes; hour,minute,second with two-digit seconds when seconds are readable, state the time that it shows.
11,55
